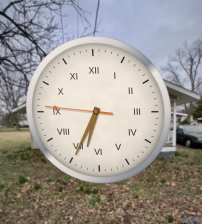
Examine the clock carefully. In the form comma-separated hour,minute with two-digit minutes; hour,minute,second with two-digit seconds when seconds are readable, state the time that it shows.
6,34,46
